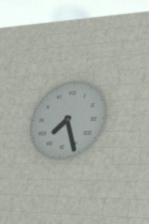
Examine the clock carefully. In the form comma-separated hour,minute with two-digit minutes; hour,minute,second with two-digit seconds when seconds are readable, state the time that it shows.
7,26
